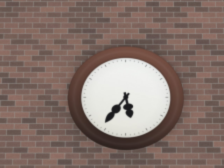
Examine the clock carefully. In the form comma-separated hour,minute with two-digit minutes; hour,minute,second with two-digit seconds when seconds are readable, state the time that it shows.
5,36
